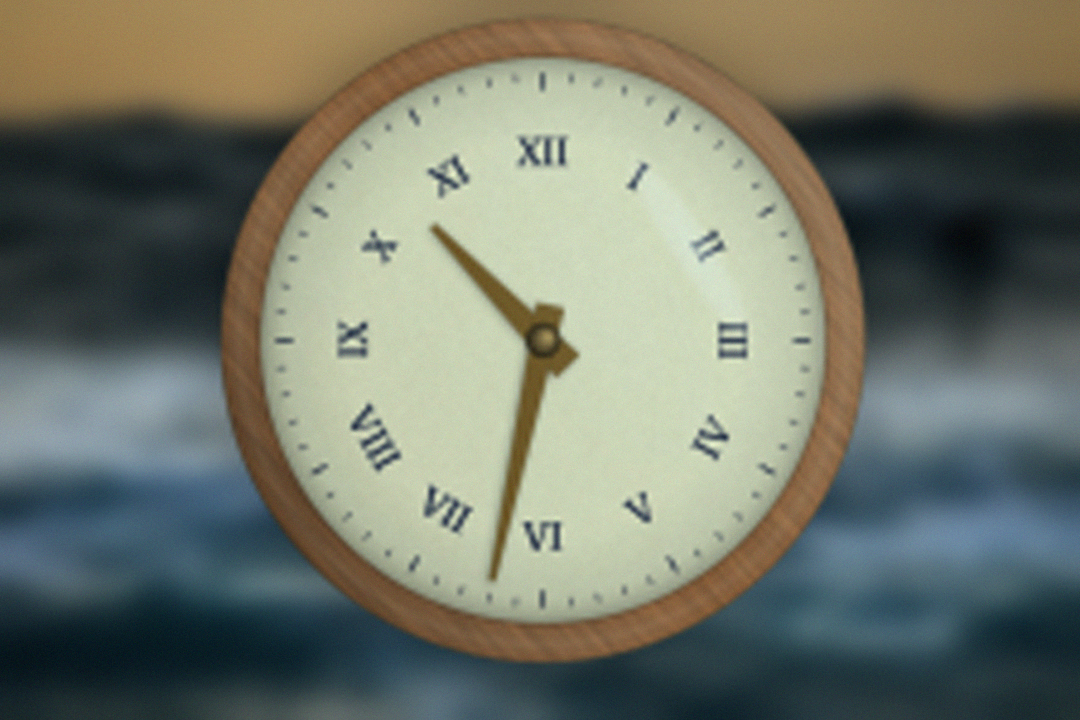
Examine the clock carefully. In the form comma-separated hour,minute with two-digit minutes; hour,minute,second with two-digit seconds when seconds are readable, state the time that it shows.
10,32
